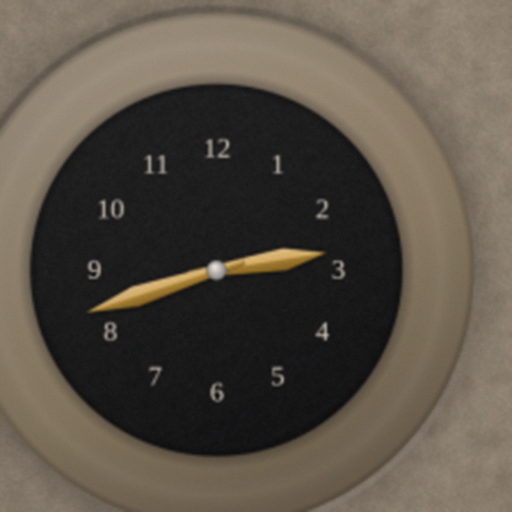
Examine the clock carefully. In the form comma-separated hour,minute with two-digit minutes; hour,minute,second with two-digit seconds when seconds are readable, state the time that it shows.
2,42
